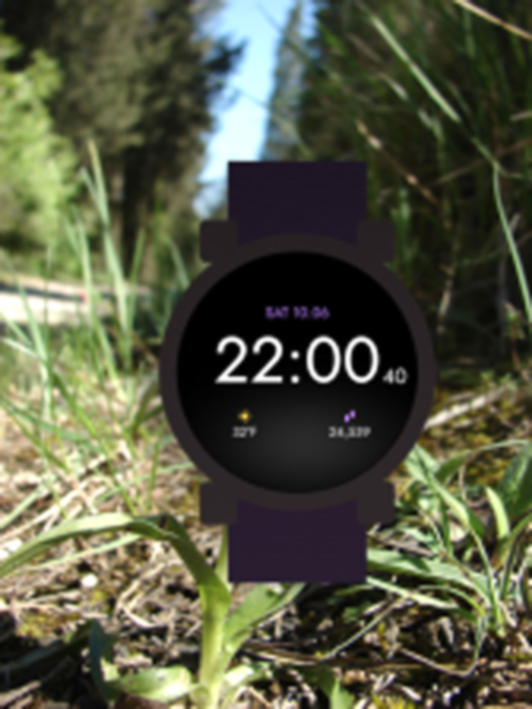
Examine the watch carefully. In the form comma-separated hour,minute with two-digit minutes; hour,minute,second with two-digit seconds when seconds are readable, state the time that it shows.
22,00
